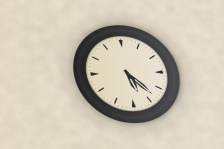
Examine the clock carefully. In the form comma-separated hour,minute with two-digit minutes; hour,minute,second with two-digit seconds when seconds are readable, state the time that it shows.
5,23
